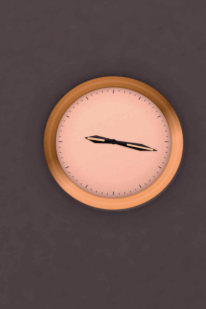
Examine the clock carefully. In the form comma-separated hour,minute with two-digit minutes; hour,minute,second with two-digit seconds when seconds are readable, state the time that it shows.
9,17
